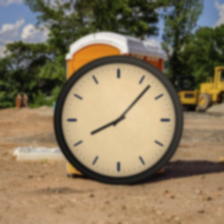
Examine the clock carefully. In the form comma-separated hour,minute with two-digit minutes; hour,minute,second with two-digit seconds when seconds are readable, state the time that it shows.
8,07
